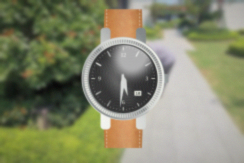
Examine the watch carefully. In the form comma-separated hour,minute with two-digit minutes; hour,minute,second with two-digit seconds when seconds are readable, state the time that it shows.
5,31
